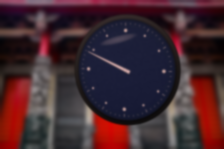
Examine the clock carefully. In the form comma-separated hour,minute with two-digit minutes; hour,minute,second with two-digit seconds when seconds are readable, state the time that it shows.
9,49
